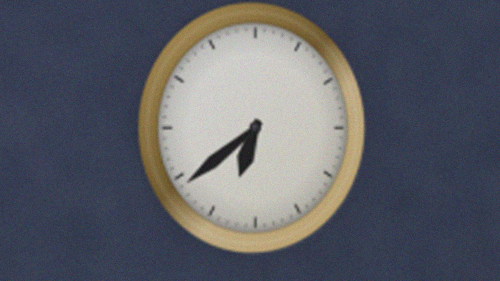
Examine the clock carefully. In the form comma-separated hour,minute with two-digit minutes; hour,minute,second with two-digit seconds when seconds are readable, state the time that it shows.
6,39
